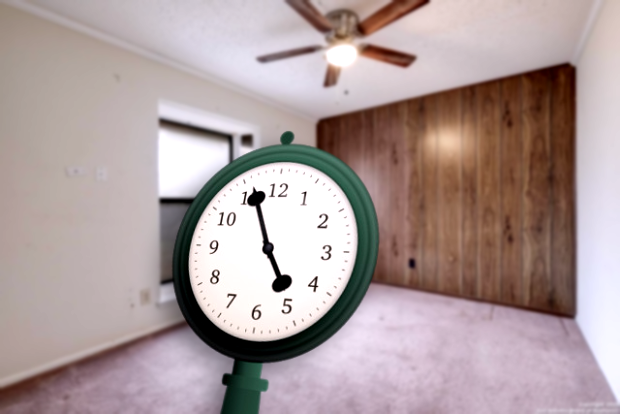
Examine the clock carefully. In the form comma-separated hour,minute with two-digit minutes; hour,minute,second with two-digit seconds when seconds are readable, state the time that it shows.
4,56
